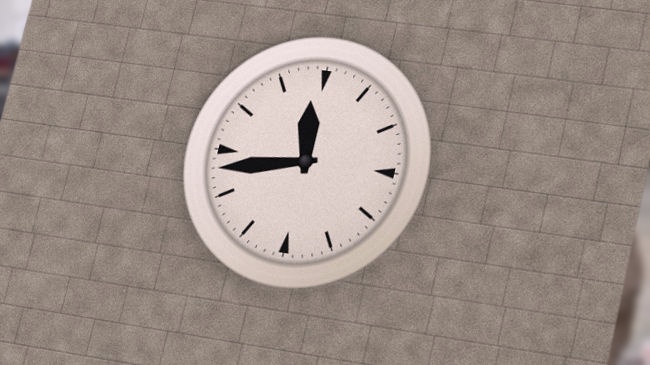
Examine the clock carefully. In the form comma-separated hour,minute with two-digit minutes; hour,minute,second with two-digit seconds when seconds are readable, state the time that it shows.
11,43
